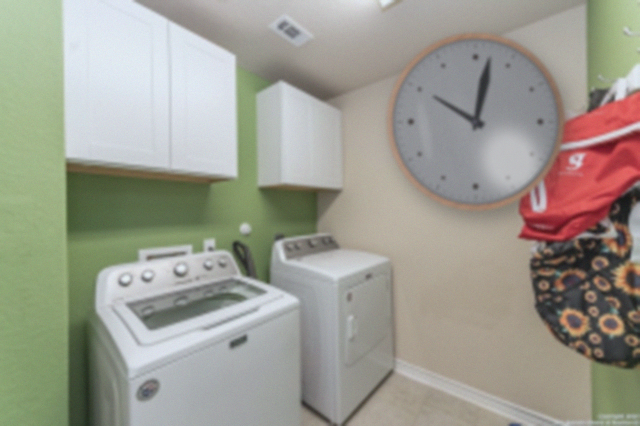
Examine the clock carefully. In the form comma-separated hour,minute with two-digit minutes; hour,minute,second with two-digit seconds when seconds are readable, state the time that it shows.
10,02
